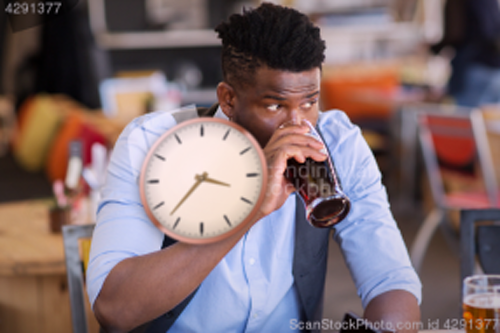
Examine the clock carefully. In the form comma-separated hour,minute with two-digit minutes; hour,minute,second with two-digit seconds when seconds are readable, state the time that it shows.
3,37
